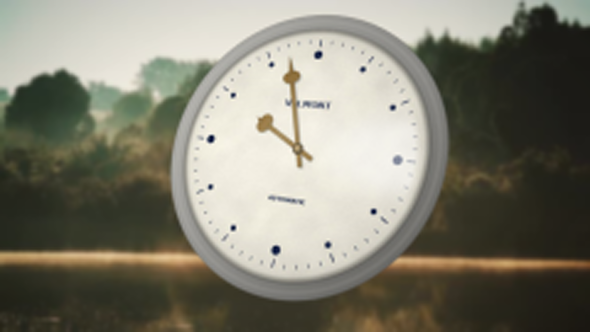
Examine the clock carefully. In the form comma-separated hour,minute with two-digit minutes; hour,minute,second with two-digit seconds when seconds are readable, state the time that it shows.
9,57
